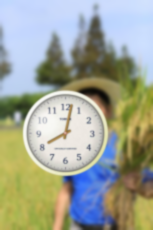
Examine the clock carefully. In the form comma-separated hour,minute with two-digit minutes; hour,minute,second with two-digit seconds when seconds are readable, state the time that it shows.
8,02
